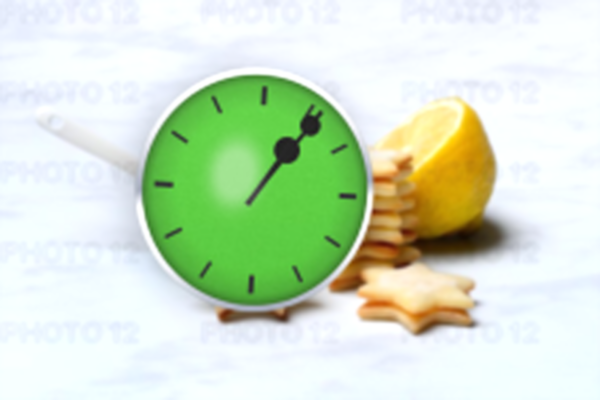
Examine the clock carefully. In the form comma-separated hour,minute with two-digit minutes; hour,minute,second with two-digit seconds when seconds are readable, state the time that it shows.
1,06
